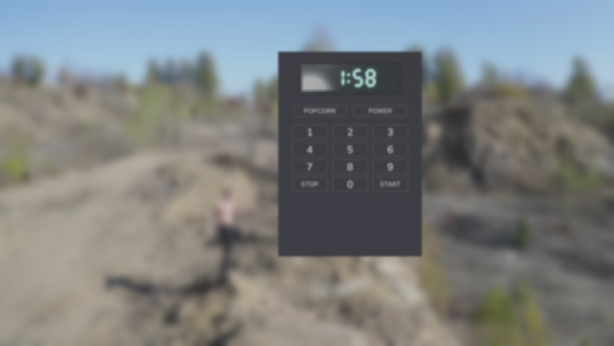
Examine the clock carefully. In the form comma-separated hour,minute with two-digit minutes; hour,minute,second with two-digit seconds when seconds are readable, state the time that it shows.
1,58
